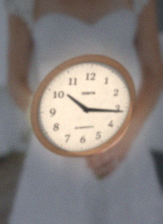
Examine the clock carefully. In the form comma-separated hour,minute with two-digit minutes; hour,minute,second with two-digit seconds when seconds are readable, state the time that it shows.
10,16
